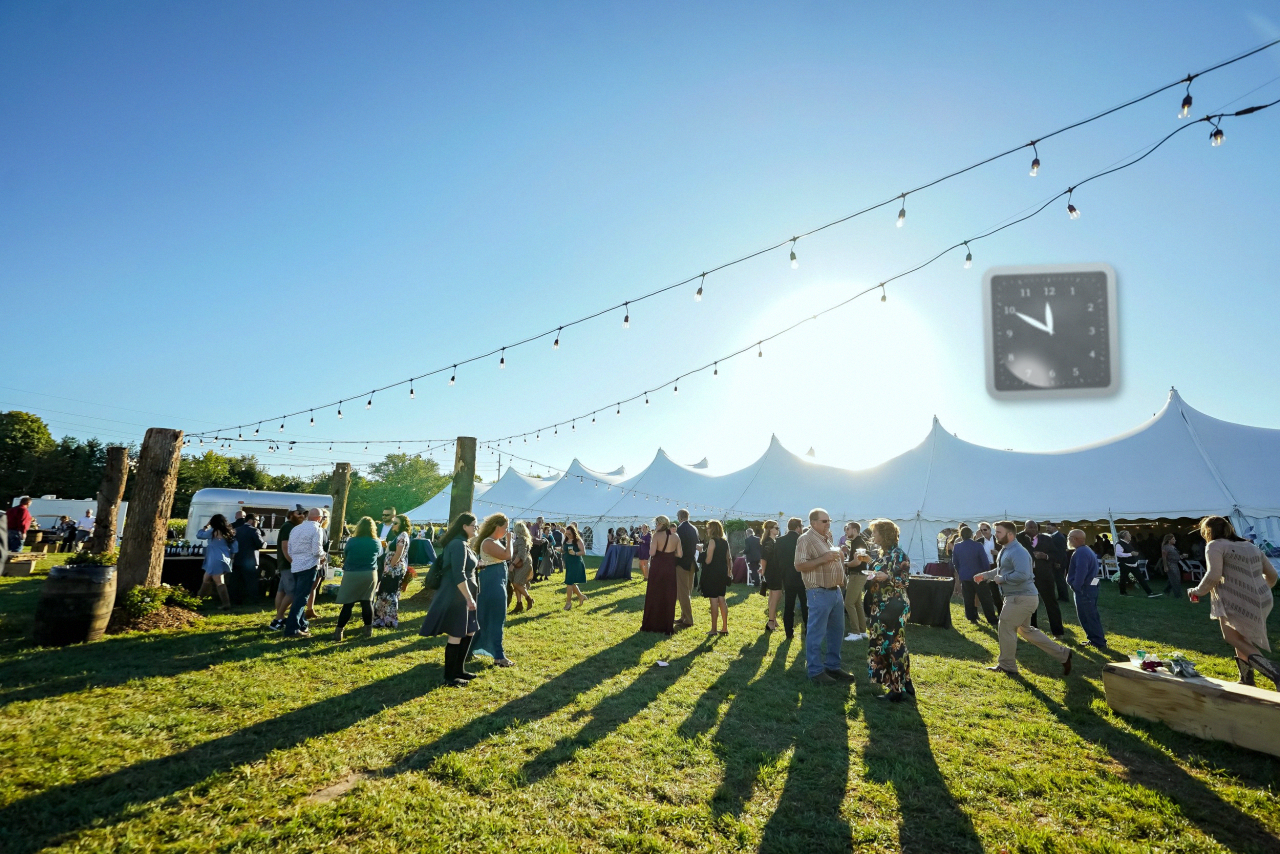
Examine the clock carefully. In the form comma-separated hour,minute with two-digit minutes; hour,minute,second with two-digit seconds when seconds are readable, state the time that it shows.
11,50
